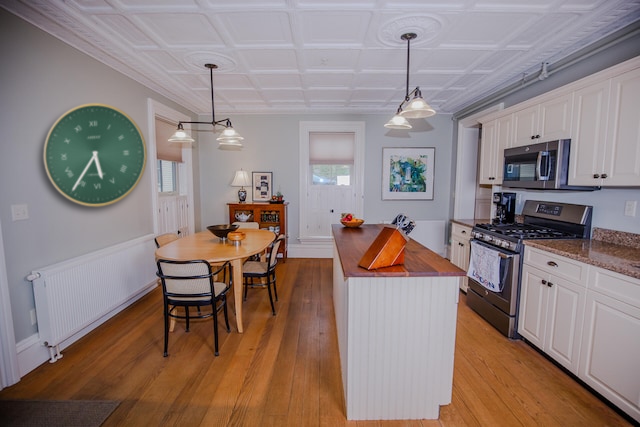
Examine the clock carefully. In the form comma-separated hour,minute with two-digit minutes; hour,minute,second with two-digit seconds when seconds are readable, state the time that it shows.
5,36
